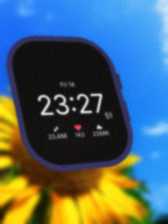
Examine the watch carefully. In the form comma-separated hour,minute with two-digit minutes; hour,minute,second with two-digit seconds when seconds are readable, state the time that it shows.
23,27
